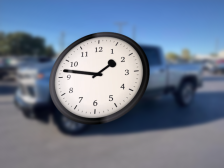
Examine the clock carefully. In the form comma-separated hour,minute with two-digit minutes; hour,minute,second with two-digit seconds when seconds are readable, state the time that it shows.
1,47
